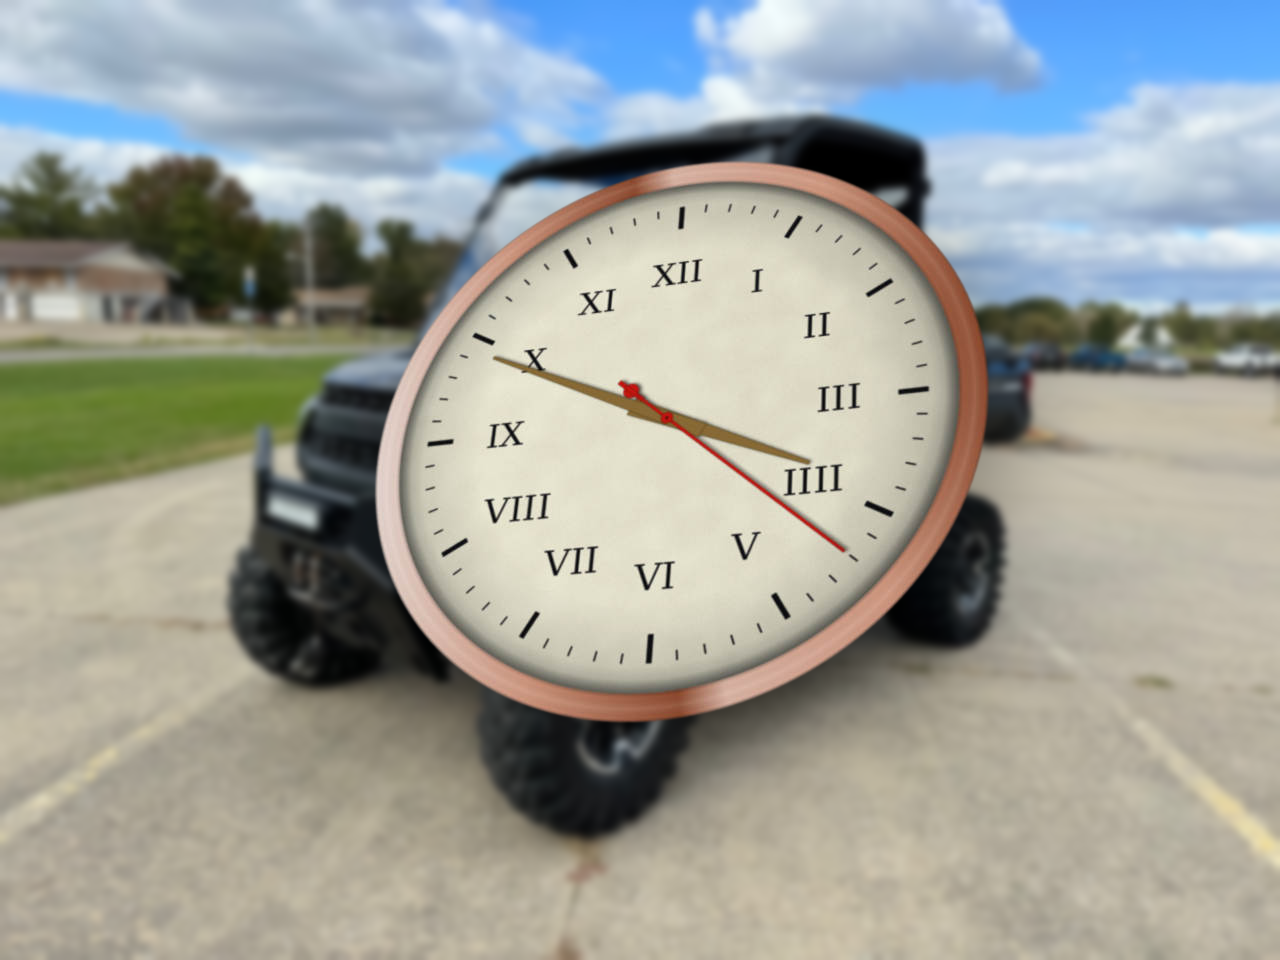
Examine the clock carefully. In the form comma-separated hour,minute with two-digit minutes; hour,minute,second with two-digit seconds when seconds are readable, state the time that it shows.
3,49,22
